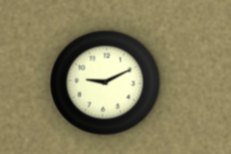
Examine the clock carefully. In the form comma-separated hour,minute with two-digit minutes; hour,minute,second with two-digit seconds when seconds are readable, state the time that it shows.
9,10
